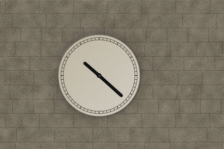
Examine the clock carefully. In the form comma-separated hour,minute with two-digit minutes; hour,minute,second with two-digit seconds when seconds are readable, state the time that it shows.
10,22
